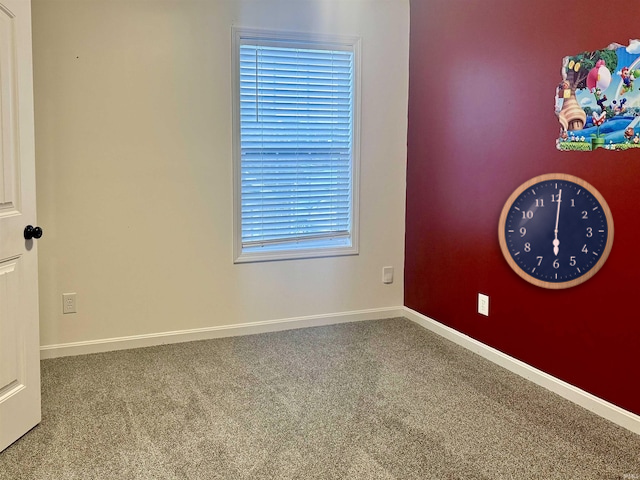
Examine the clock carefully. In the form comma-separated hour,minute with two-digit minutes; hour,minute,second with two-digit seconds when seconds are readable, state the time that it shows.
6,01
